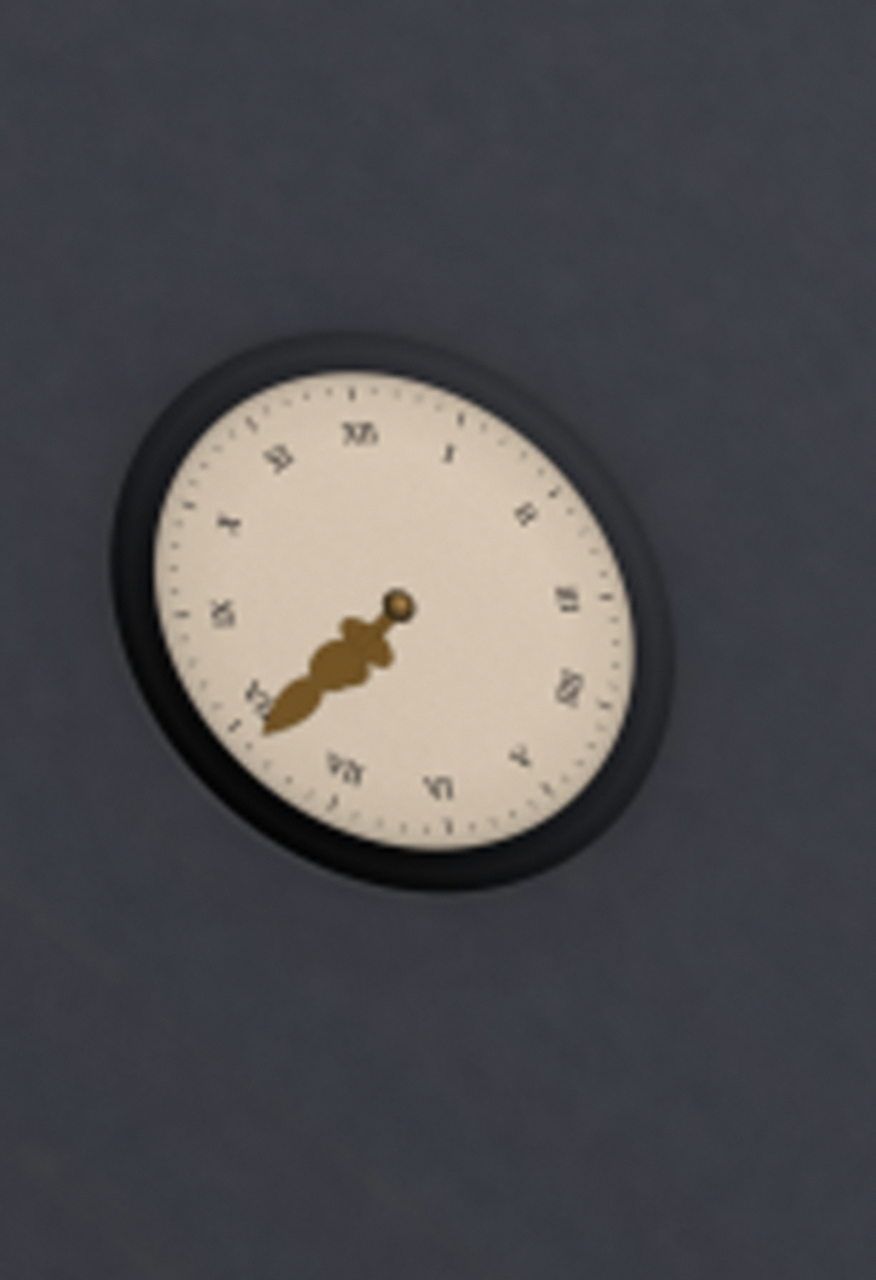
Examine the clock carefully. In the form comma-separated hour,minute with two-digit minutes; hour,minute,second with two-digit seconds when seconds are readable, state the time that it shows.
7,39
